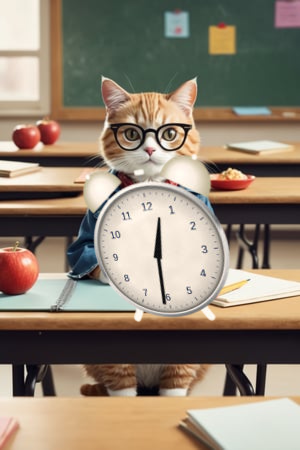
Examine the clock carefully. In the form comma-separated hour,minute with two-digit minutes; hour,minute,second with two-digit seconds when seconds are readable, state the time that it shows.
12,31
